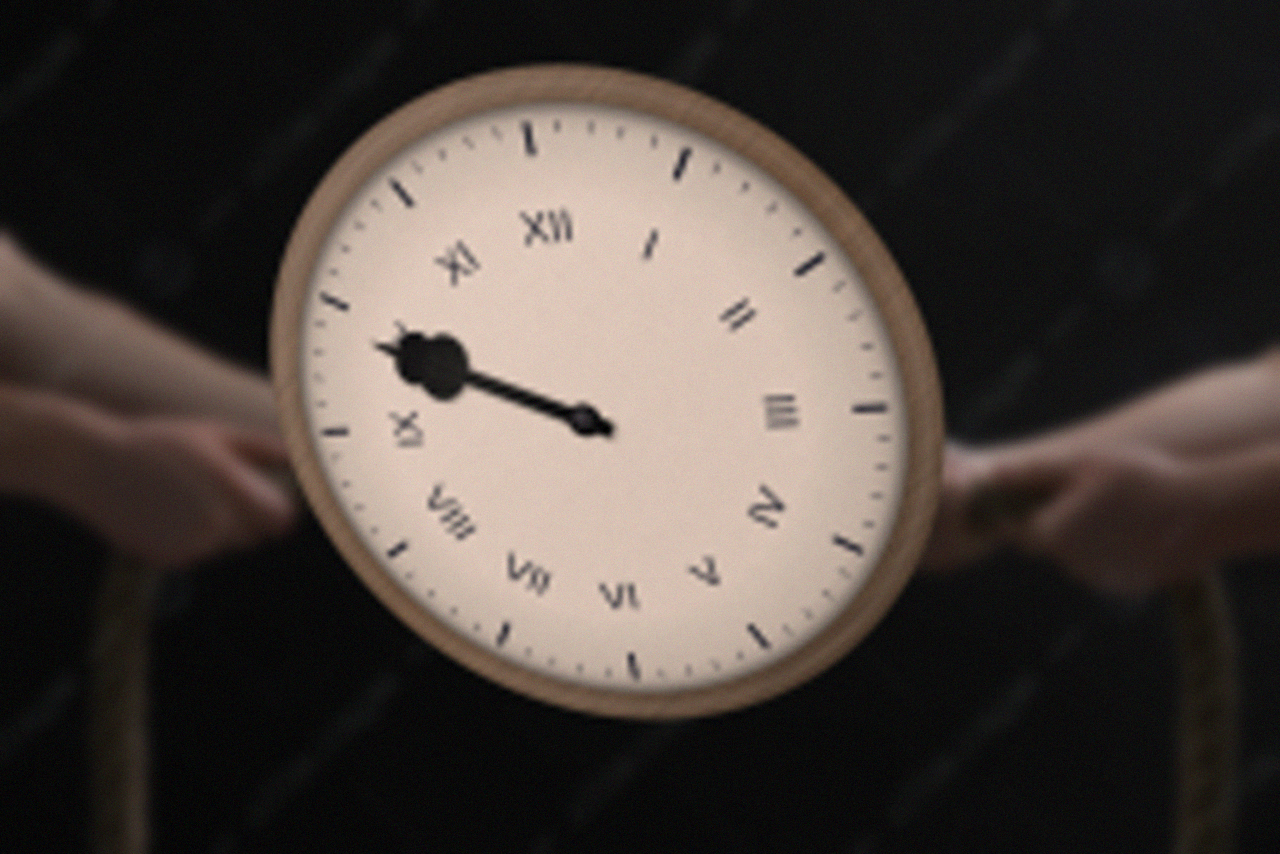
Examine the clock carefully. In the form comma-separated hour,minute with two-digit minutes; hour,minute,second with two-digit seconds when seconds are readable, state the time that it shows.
9,49
